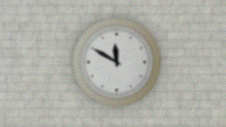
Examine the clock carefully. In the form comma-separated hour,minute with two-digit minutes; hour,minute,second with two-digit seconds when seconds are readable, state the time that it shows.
11,50
